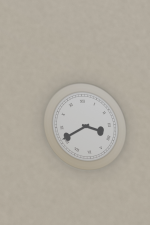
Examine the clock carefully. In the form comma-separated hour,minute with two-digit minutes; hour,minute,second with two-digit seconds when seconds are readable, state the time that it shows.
3,41
